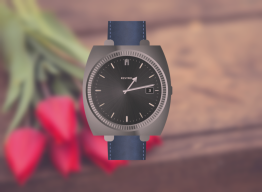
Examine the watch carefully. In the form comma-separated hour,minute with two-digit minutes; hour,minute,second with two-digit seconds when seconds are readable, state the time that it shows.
1,13
